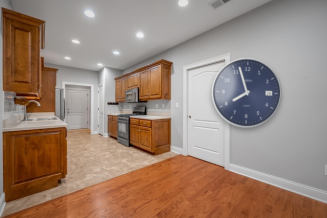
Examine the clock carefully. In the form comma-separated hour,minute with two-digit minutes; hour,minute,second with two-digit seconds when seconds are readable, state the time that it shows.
7,57
